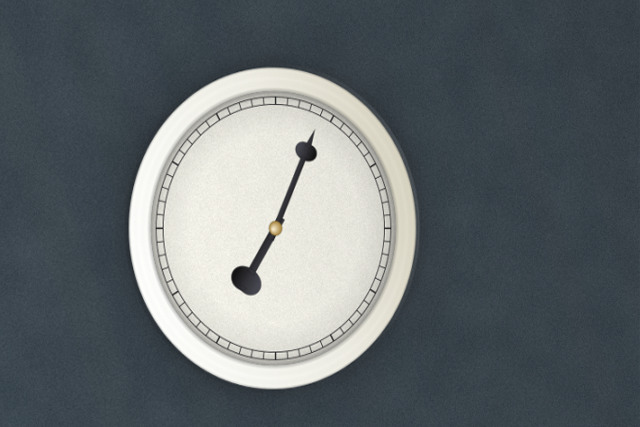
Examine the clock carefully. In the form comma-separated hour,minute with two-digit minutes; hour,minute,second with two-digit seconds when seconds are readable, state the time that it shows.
7,04
